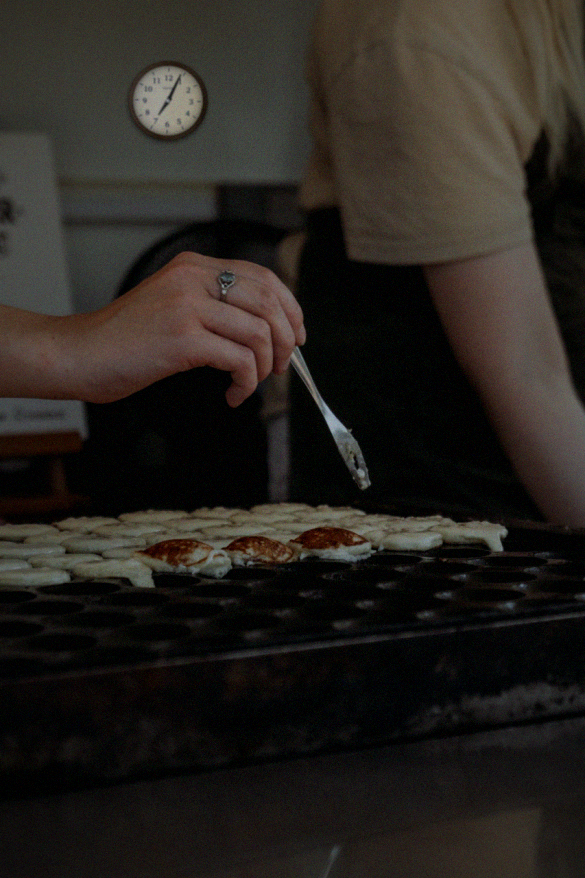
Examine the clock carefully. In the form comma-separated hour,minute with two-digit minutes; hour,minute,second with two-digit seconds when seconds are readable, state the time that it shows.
7,04
